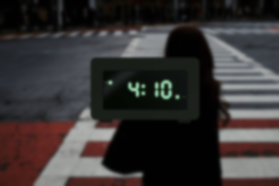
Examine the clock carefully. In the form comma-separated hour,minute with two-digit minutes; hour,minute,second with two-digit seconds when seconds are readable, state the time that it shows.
4,10
